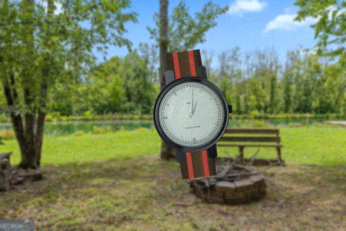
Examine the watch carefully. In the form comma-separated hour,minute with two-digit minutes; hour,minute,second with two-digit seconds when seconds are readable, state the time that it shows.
1,02
